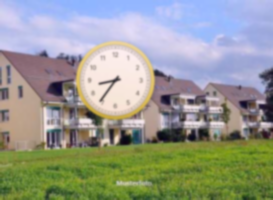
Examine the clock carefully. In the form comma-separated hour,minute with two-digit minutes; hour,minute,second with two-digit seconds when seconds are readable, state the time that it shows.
8,36
